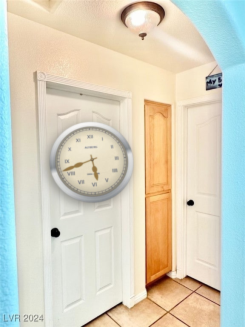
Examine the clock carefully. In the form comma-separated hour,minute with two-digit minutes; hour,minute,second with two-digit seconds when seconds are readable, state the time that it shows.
5,42
